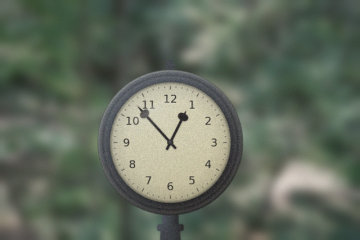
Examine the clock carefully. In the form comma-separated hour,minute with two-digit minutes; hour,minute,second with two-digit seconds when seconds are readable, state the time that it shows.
12,53
